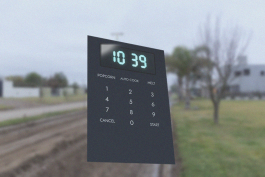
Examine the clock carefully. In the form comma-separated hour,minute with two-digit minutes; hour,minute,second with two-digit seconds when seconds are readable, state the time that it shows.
10,39
